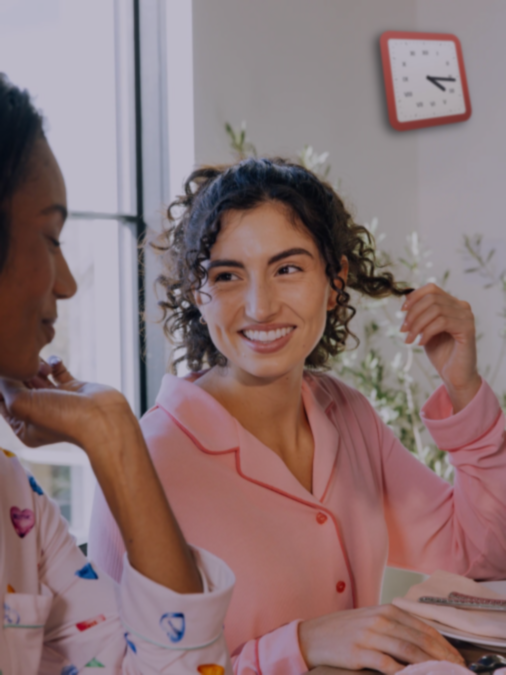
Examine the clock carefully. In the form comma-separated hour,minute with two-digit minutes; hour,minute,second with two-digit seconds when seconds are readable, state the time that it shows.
4,16
